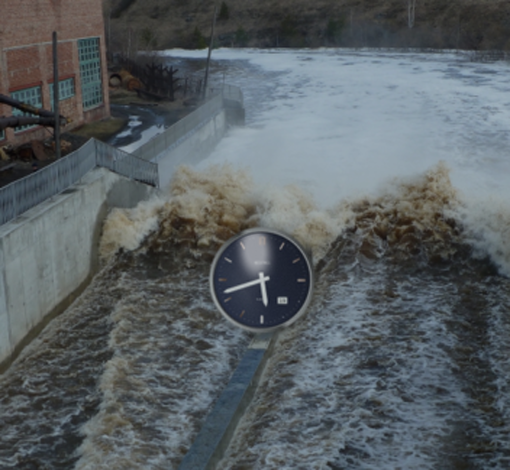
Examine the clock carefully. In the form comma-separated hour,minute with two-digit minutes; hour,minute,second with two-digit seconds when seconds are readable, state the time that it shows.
5,42
